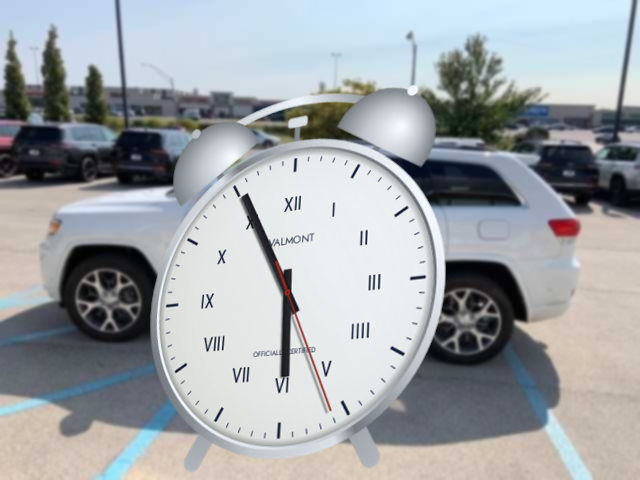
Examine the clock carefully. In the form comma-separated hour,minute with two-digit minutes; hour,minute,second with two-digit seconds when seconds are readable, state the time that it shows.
5,55,26
